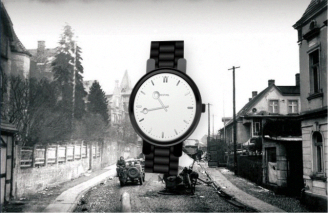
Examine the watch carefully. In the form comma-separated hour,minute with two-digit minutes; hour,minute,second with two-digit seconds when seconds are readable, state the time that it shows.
10,43
